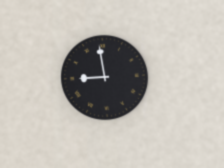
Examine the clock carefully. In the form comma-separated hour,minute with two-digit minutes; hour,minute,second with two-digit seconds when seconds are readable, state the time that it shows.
8,59
